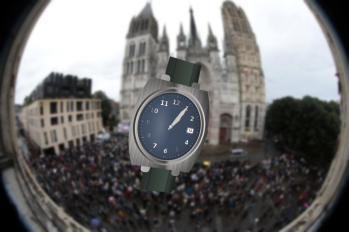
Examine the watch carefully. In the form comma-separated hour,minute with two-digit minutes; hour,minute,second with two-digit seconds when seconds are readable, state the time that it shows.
1,05
